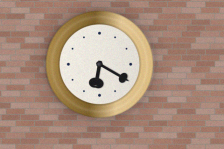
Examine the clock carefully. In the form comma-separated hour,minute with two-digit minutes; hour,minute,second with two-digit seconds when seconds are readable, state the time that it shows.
6,20
